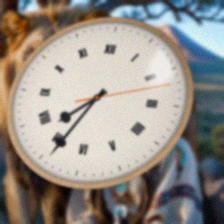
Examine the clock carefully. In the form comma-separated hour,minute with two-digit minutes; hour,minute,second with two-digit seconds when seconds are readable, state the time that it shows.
7,34,12
